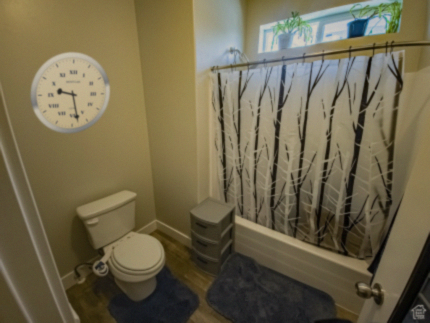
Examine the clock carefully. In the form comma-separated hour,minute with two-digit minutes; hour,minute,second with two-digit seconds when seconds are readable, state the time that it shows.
9,28
